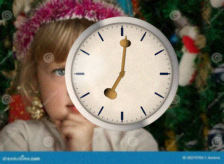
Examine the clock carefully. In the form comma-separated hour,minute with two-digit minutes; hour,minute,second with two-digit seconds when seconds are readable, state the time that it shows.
7,01
